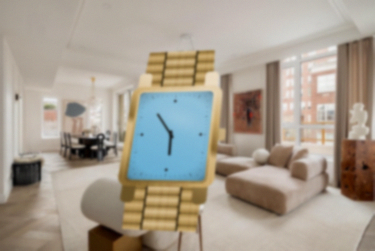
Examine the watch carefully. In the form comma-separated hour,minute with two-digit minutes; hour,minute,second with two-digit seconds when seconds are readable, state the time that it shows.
5,54
